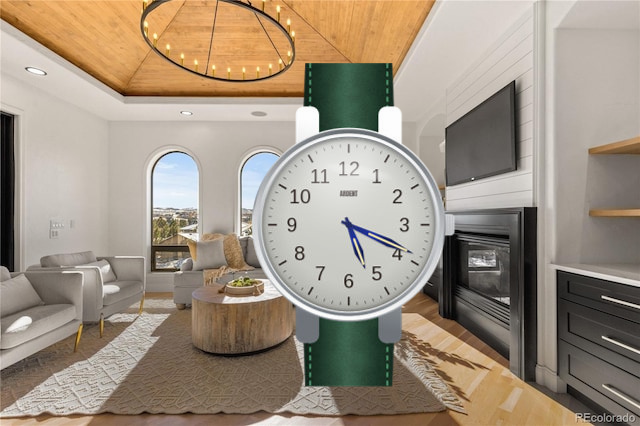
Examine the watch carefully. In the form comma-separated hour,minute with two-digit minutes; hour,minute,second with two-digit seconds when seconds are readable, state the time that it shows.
5,19
